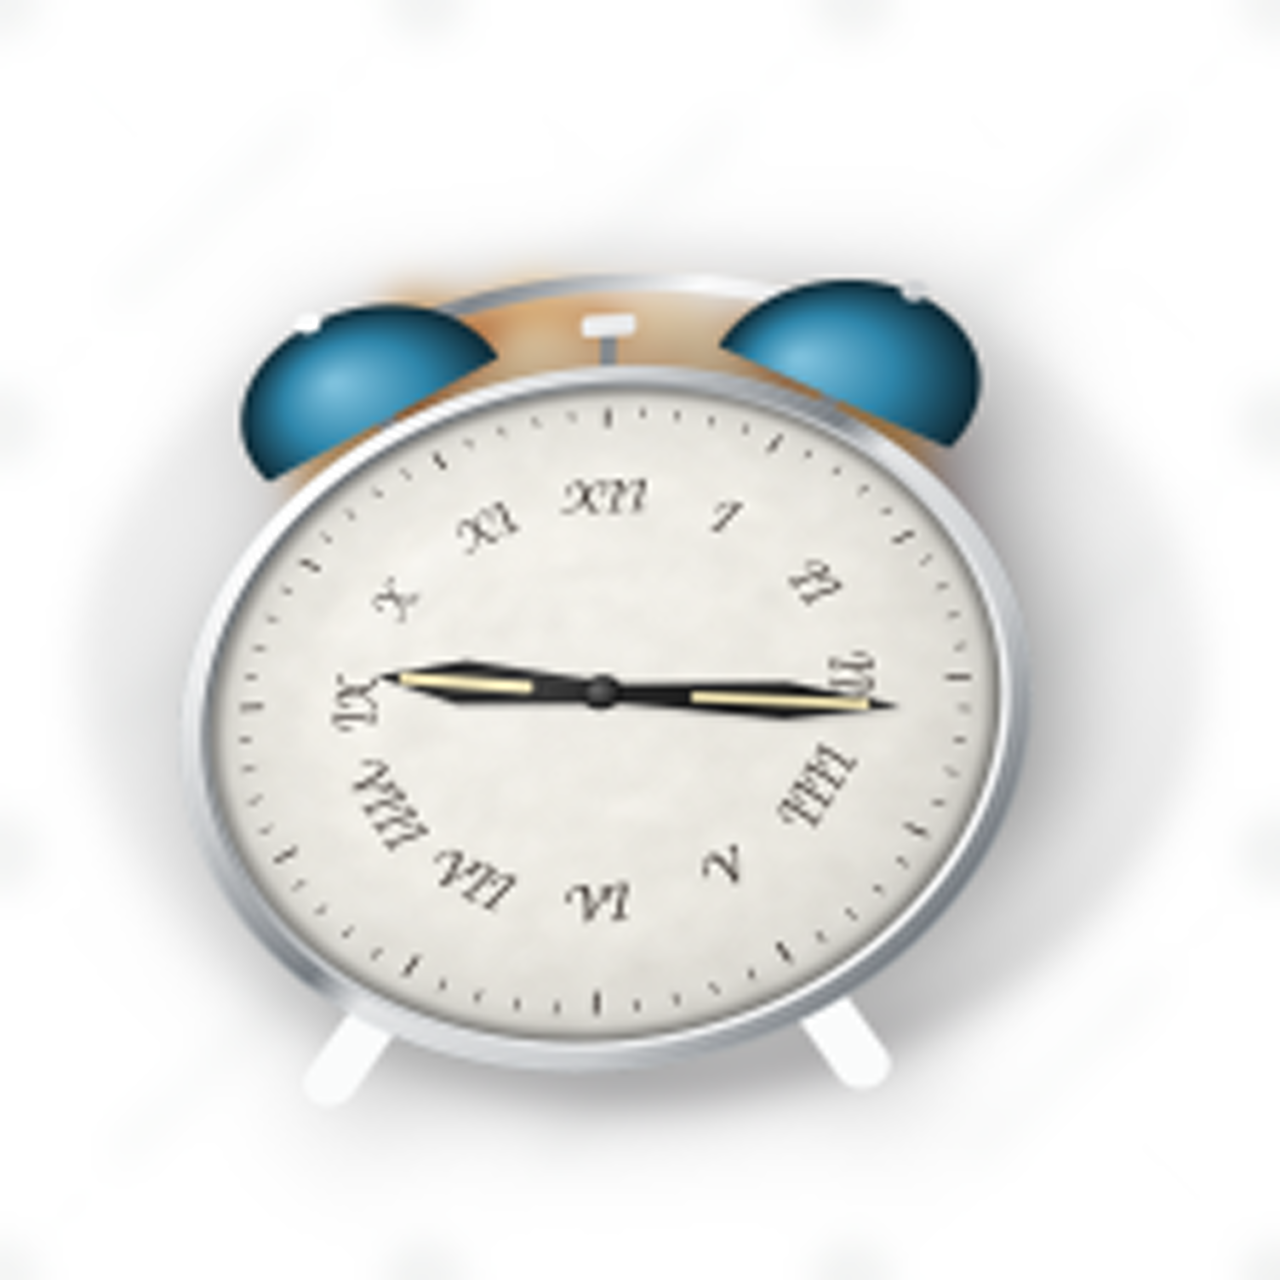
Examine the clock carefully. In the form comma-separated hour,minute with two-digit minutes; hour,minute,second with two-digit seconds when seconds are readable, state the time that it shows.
9,16
